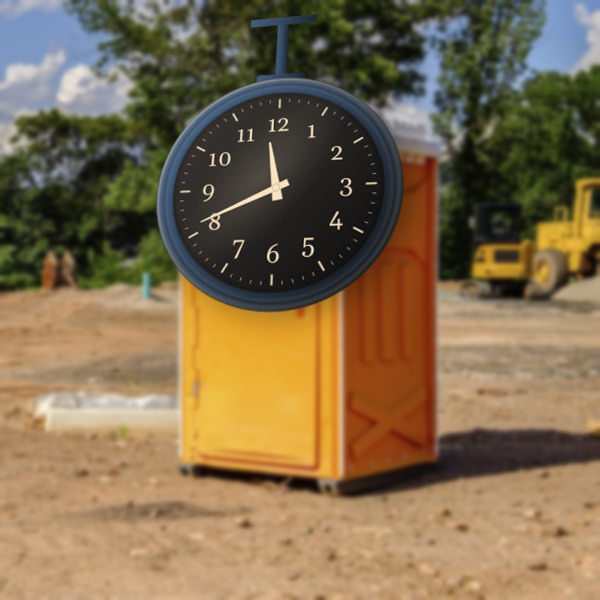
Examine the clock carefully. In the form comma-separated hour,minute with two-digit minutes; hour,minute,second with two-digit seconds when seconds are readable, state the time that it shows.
11,41
